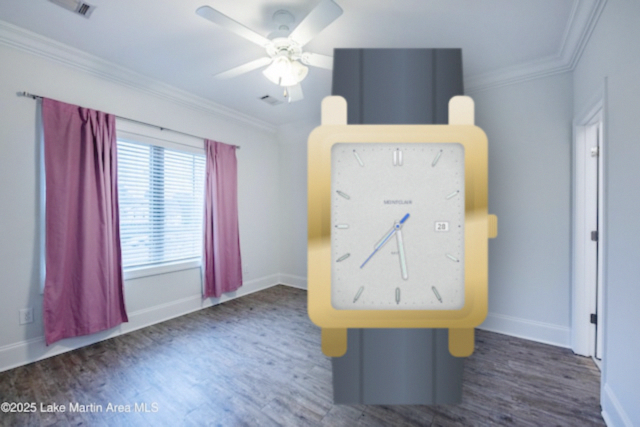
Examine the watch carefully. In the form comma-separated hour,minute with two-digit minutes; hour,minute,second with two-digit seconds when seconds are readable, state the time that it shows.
7,28,37
